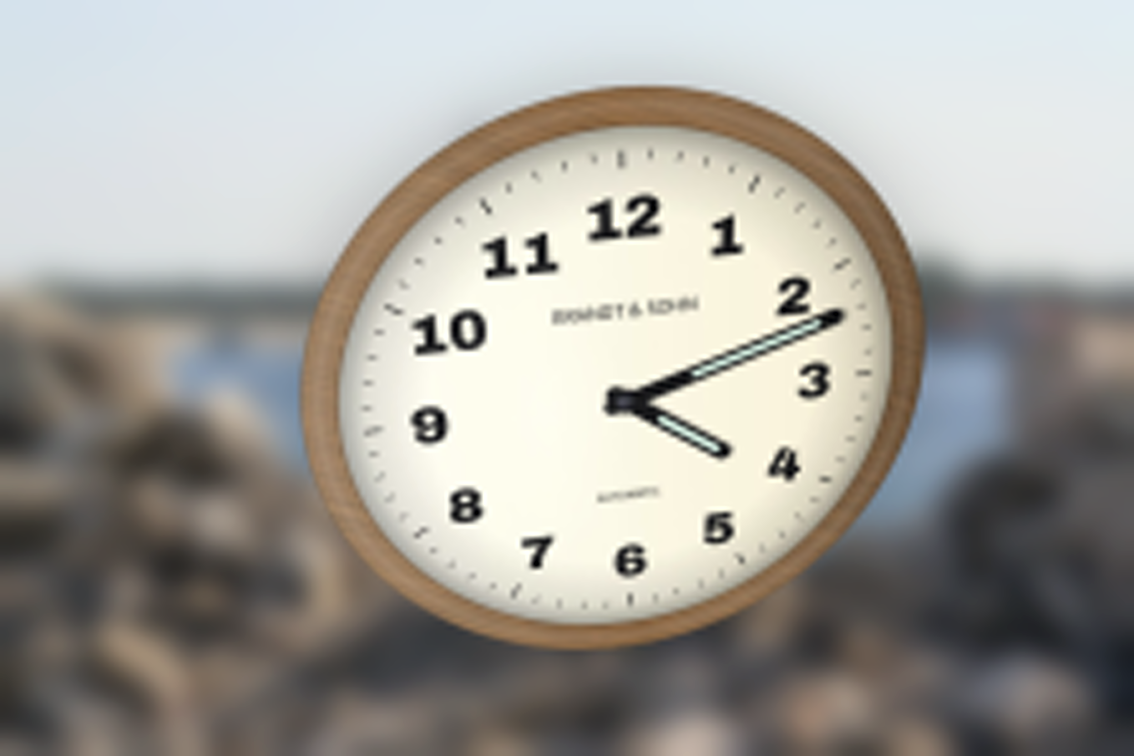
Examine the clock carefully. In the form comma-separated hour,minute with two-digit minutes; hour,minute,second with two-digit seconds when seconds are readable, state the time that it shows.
4,12
